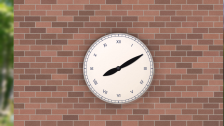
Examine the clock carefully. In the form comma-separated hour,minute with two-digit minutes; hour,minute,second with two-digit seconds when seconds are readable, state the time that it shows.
8,10
